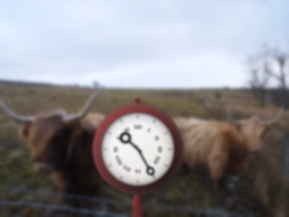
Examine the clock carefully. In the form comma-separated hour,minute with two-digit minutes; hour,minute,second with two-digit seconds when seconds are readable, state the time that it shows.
10,25
